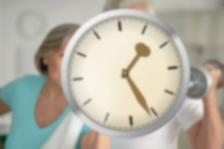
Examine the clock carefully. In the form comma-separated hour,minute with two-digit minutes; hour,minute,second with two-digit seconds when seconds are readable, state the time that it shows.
1,26
